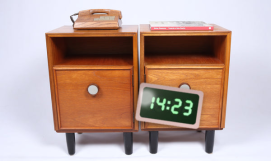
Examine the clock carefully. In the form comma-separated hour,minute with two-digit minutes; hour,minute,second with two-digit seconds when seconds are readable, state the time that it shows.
14,23
